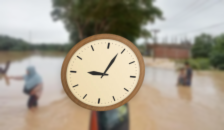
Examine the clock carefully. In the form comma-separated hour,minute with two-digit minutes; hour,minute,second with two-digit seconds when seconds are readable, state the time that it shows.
9,04
